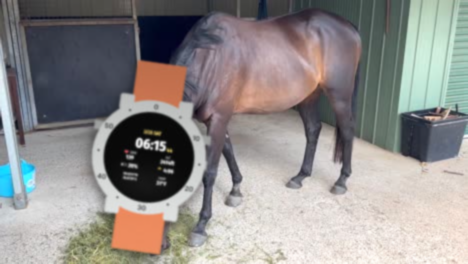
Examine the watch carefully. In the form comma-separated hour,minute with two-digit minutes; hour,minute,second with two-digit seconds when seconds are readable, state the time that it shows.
6,15
